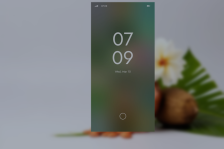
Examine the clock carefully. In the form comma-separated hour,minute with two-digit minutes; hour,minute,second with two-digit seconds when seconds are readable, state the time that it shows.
7,09
